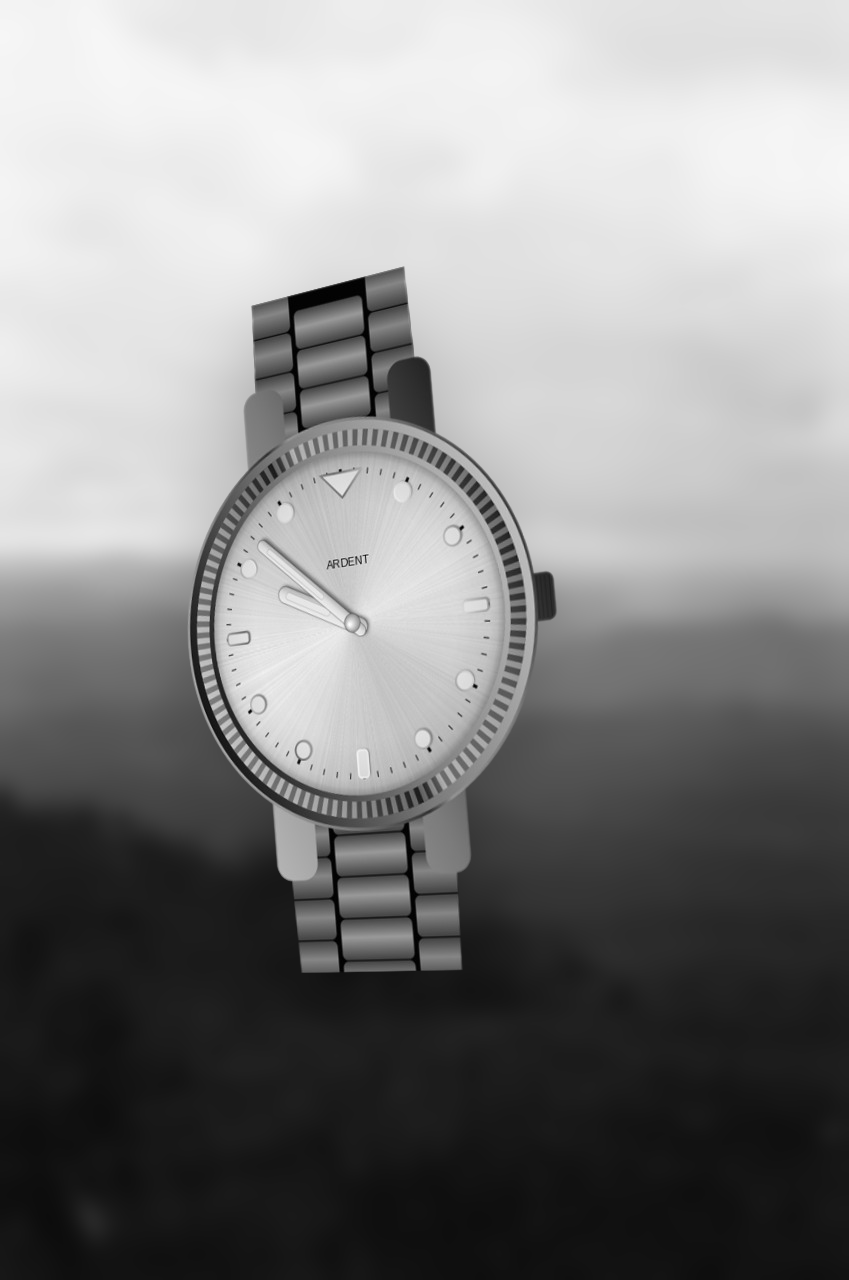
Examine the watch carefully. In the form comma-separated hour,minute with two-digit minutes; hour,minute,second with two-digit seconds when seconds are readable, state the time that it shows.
9,52
